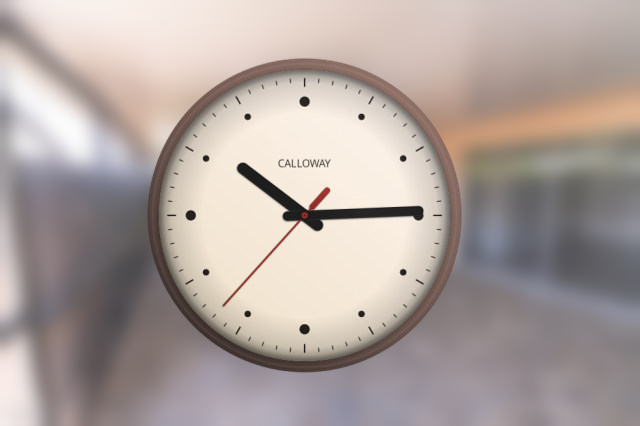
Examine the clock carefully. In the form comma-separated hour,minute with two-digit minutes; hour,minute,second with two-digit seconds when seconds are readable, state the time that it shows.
10,14,37
